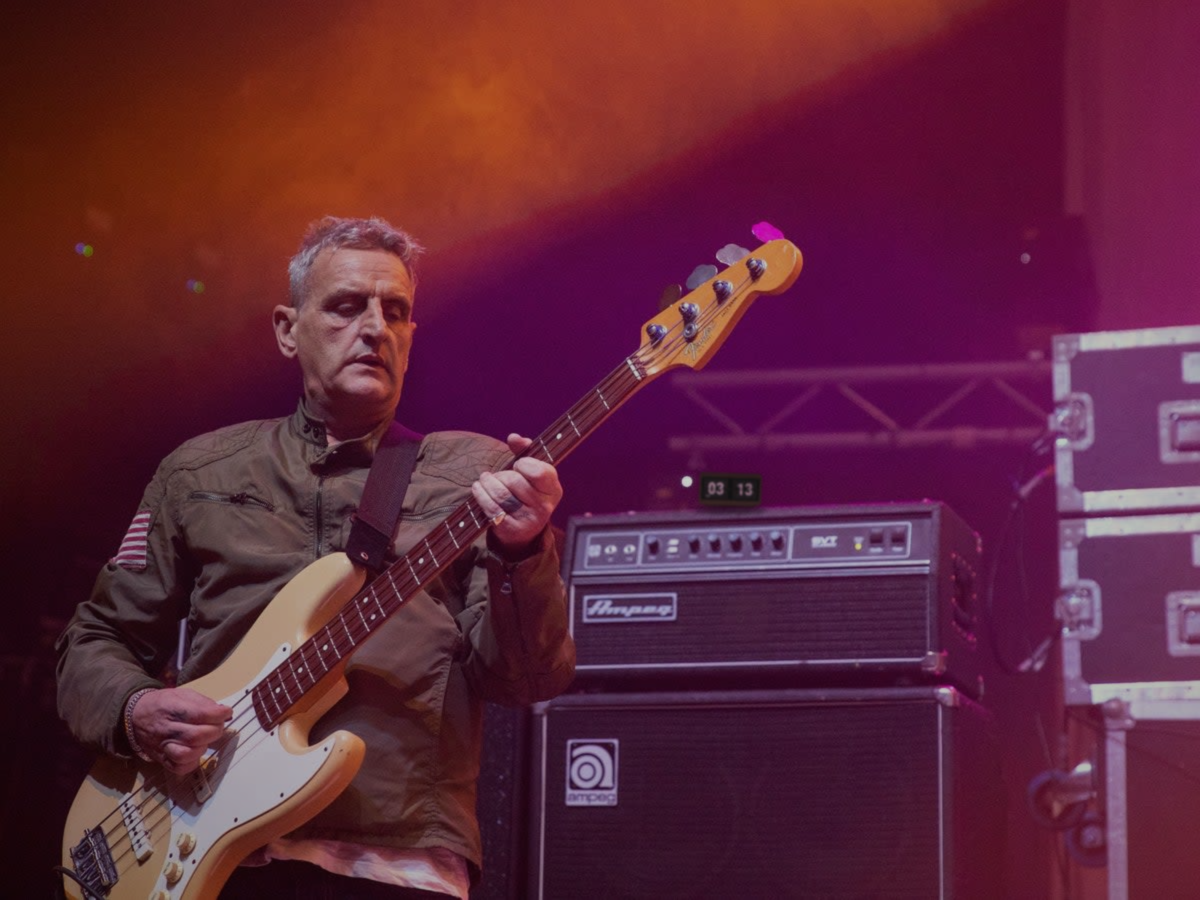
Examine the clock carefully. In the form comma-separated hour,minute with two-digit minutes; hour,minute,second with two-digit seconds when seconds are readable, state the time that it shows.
3,13
